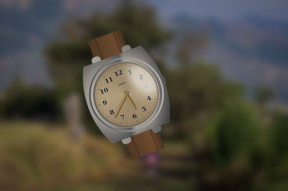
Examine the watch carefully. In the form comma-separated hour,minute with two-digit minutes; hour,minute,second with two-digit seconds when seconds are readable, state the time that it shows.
5,38
